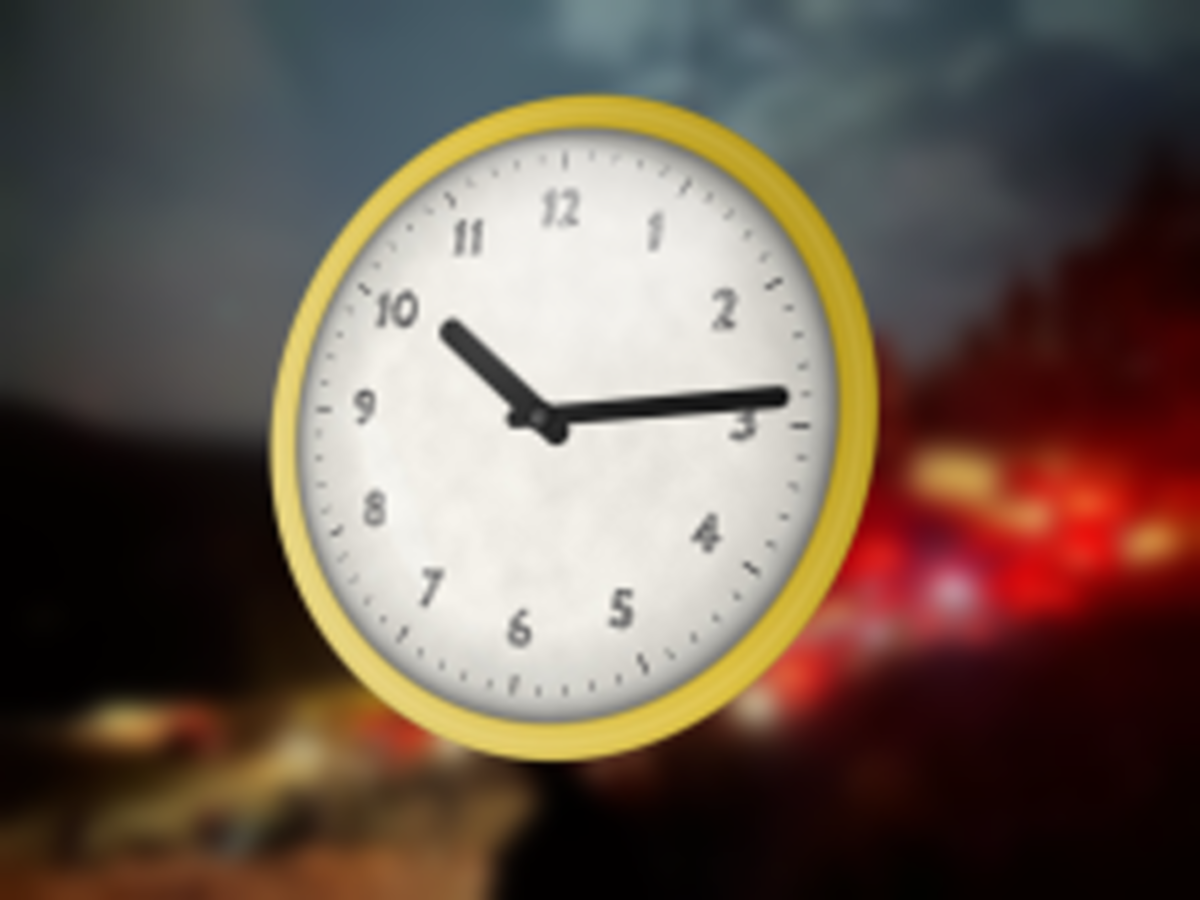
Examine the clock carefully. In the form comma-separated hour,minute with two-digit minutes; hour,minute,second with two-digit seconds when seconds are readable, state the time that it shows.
10,14
